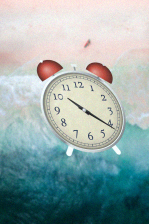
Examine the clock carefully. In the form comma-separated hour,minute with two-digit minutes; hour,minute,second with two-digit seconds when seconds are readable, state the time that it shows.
10,21
